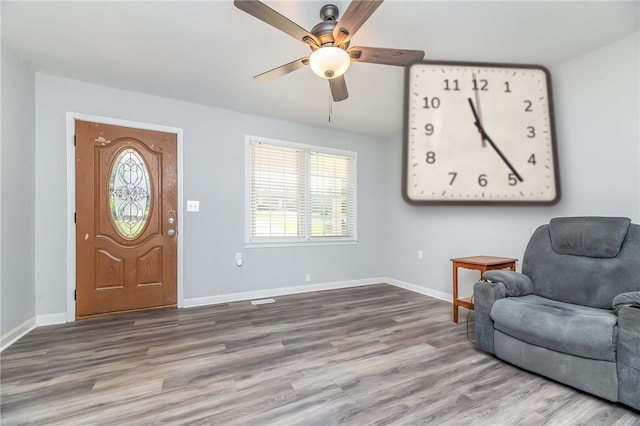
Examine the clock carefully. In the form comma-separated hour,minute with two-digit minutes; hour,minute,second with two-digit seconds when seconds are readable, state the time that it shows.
11,23,59
